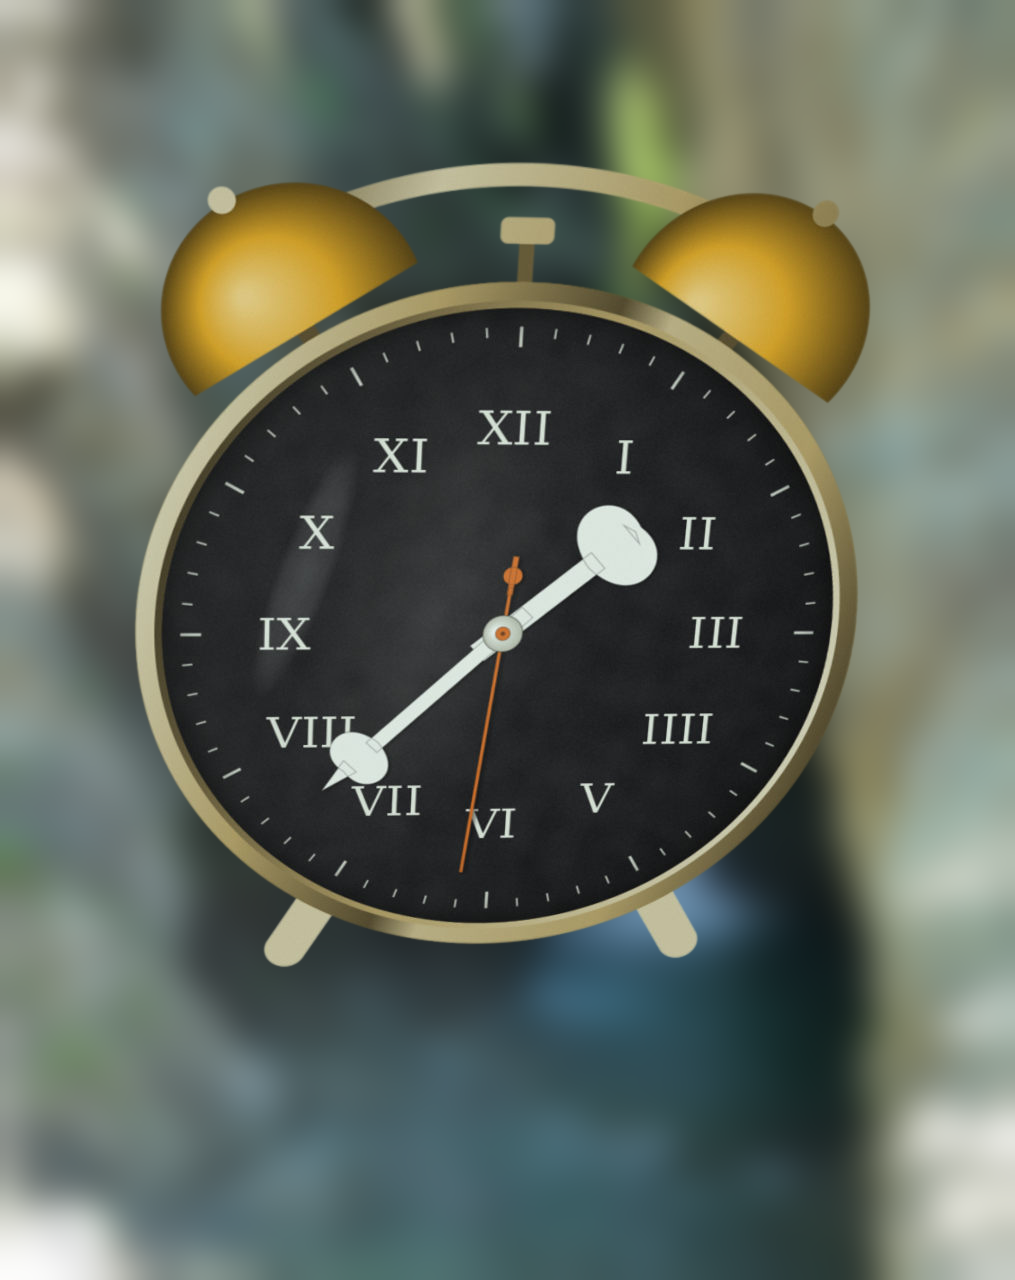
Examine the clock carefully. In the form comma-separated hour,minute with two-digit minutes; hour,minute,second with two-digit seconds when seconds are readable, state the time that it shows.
1,37,31
